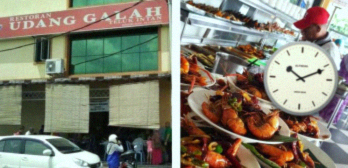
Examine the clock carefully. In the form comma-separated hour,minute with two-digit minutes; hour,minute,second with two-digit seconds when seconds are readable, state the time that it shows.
10,11
